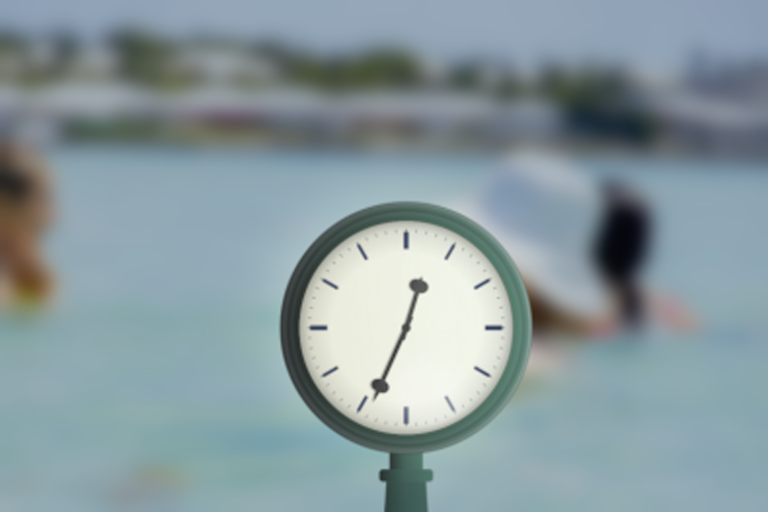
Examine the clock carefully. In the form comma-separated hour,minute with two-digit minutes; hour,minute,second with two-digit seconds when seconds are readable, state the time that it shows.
12,34
